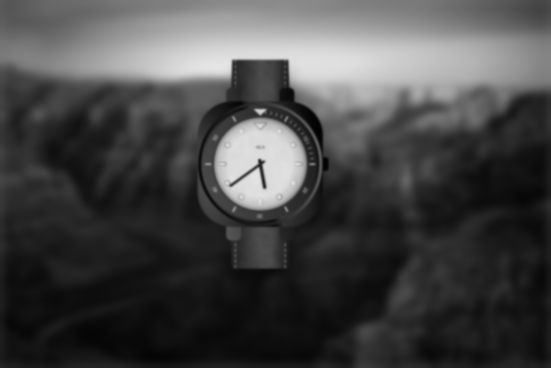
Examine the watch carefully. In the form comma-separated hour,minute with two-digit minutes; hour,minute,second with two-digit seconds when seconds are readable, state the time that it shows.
5,39
